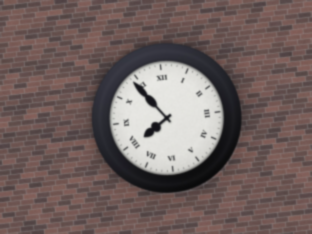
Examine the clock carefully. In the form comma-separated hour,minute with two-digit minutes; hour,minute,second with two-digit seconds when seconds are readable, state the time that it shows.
7,54
